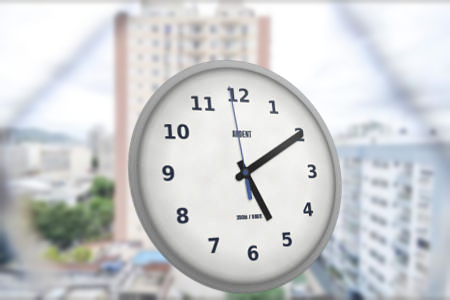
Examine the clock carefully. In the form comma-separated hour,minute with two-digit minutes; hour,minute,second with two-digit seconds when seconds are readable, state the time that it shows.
5,09,59
